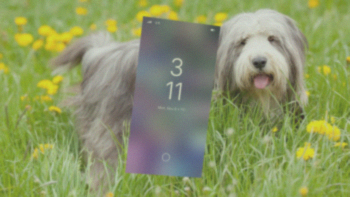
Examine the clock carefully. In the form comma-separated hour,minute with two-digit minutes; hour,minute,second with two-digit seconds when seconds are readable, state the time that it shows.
3,11
